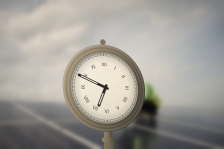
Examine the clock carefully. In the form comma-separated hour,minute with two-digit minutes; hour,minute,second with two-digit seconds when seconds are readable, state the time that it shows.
6,49
